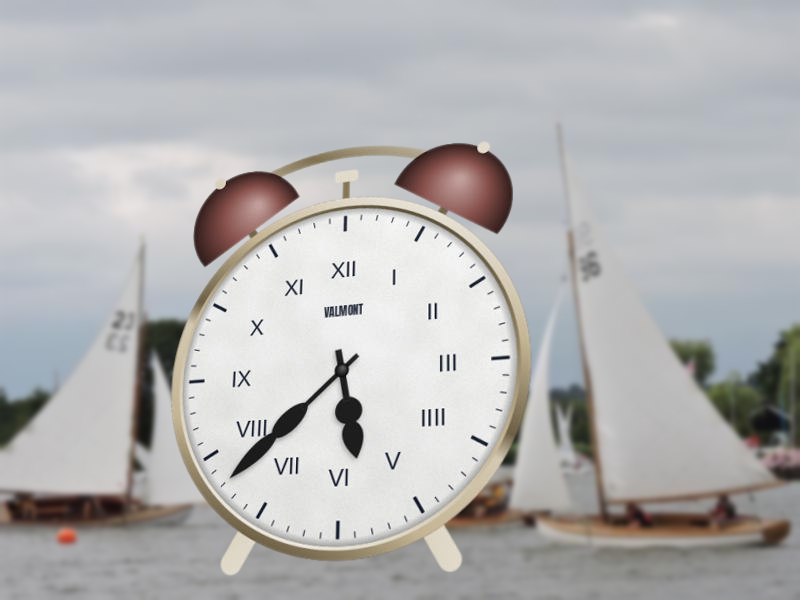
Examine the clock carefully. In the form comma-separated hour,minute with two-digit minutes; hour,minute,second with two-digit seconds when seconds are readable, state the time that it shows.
5,38
